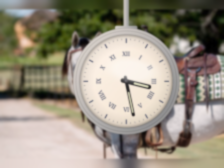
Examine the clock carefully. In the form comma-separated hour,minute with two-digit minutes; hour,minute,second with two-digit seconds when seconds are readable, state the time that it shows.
3,28
